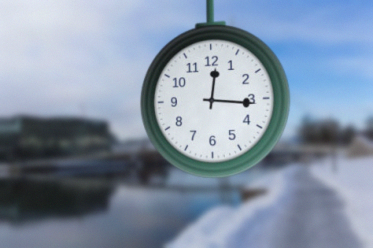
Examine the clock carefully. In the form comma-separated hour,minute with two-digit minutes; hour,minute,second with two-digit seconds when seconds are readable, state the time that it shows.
12,16
